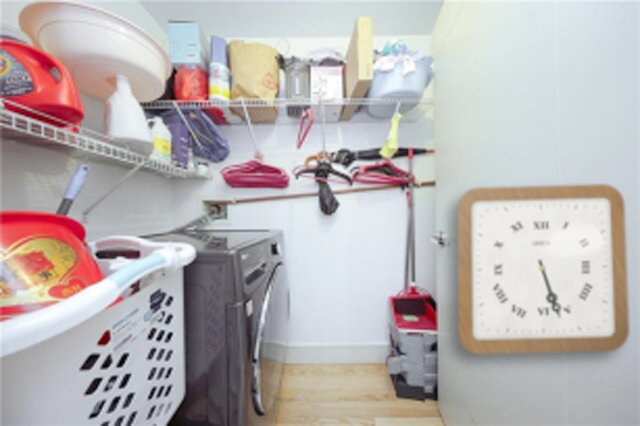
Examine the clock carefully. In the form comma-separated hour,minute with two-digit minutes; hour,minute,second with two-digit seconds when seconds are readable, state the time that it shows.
5,27
